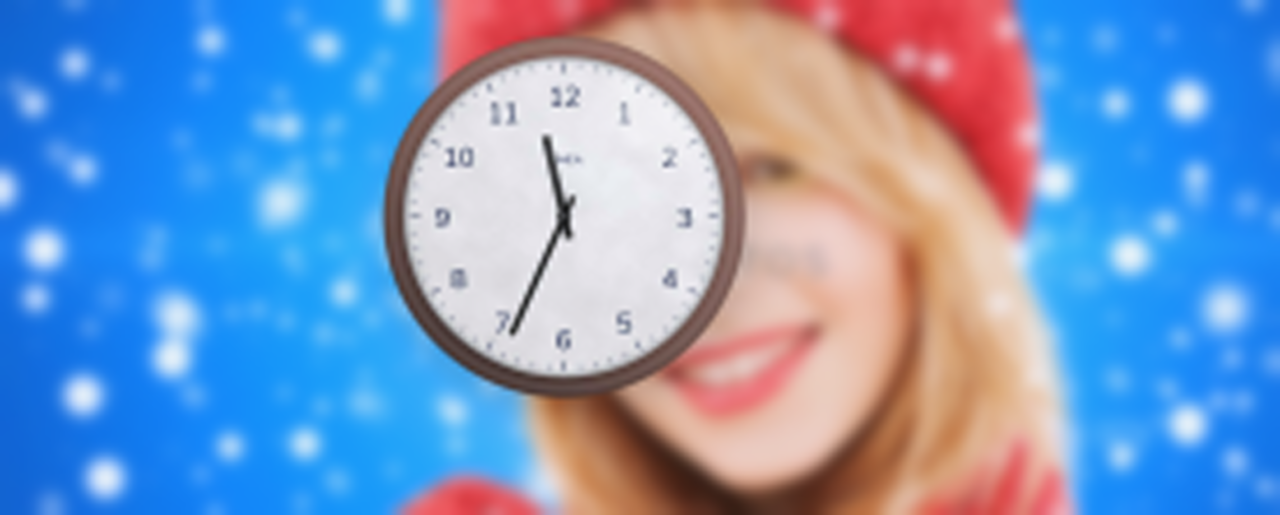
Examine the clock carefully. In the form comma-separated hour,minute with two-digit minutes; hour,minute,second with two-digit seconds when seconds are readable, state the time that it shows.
11,34
